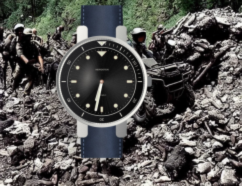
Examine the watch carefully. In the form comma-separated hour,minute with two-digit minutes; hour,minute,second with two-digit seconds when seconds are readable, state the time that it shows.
6,32
